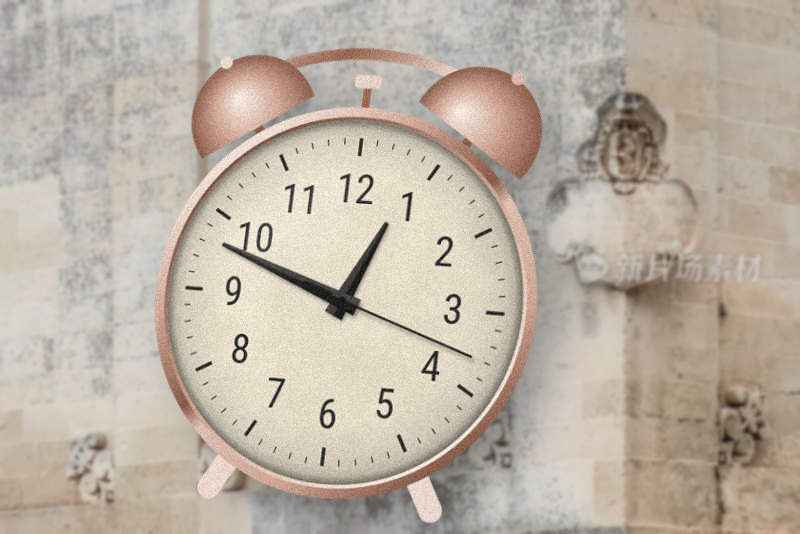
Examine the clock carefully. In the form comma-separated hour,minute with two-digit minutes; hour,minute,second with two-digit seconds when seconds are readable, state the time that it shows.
12,48,18
